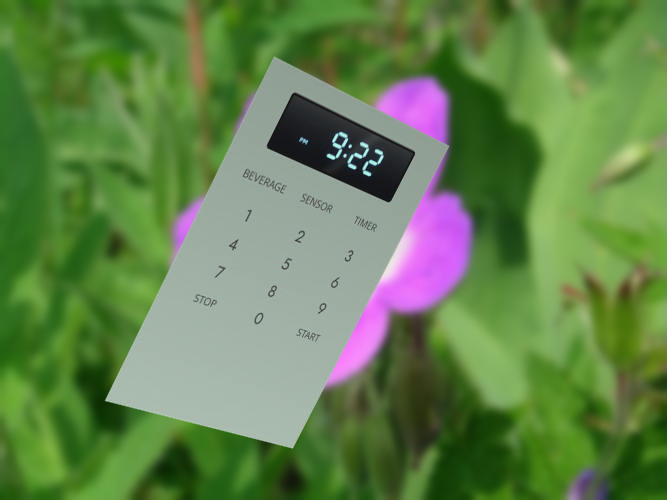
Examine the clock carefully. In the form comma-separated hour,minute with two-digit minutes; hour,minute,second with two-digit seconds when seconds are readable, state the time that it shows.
9,22
